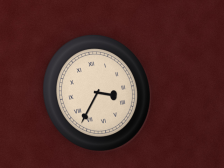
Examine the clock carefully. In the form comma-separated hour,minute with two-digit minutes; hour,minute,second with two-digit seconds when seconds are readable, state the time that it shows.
3,37
